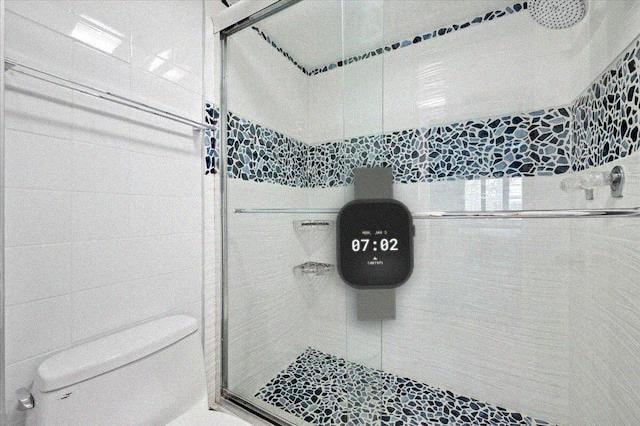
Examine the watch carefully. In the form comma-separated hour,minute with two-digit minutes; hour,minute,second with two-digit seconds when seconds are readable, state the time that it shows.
7,02
